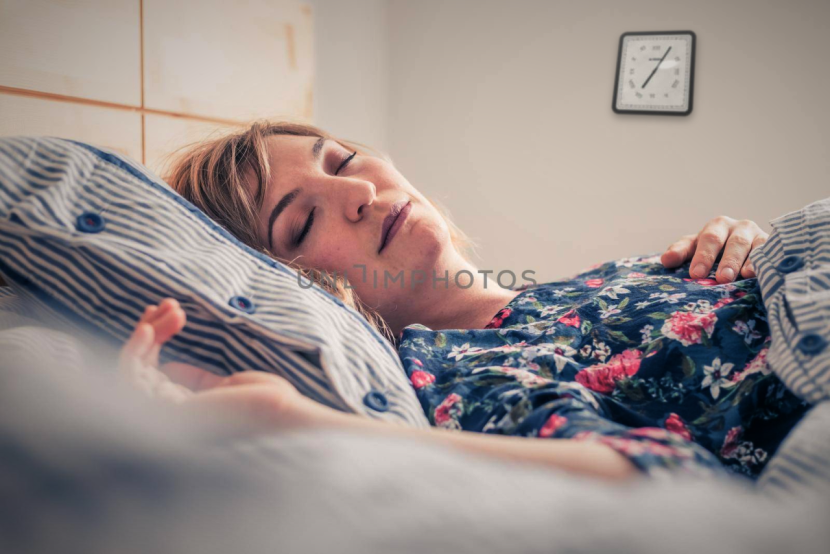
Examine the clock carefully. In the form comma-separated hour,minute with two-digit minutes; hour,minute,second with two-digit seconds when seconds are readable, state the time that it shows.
7,05
